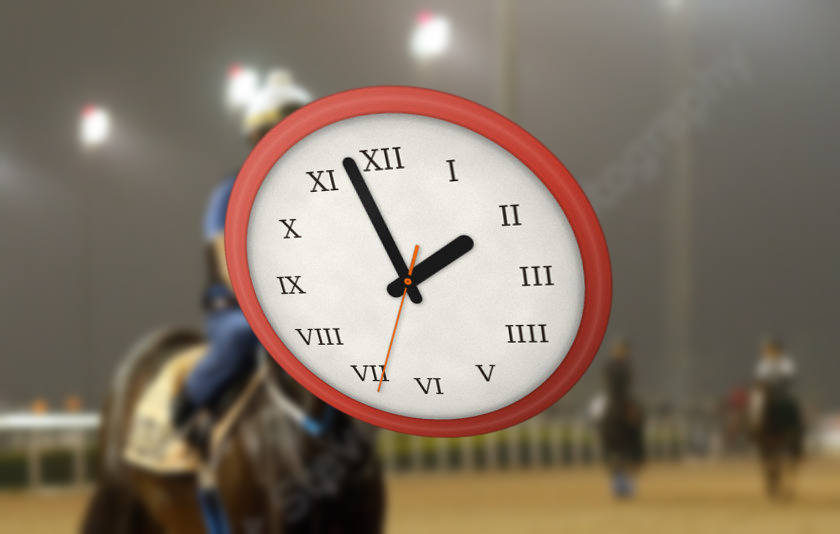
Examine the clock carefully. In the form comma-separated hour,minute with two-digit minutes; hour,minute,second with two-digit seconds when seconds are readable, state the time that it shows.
1,57,34
